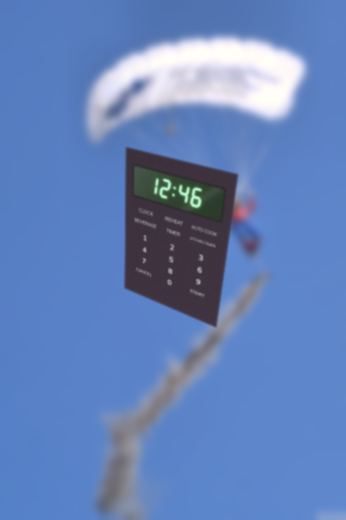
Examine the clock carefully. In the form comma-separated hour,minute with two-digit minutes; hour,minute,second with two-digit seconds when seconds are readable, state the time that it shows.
12,46
